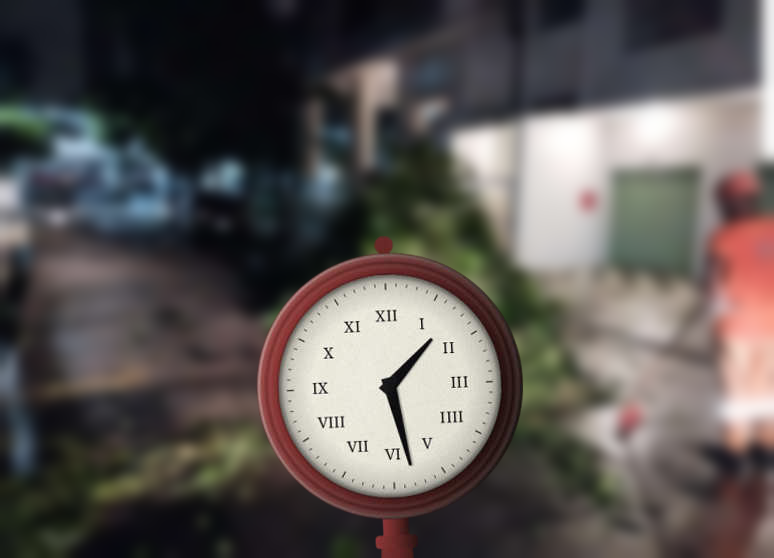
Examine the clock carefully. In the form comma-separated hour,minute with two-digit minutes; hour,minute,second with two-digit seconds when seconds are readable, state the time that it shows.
1,28
